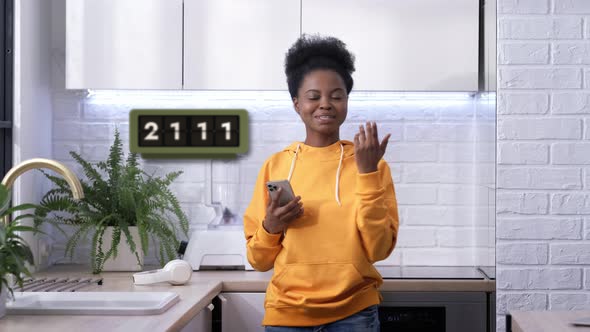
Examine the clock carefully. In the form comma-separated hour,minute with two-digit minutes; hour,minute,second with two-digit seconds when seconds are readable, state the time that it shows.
21,11
